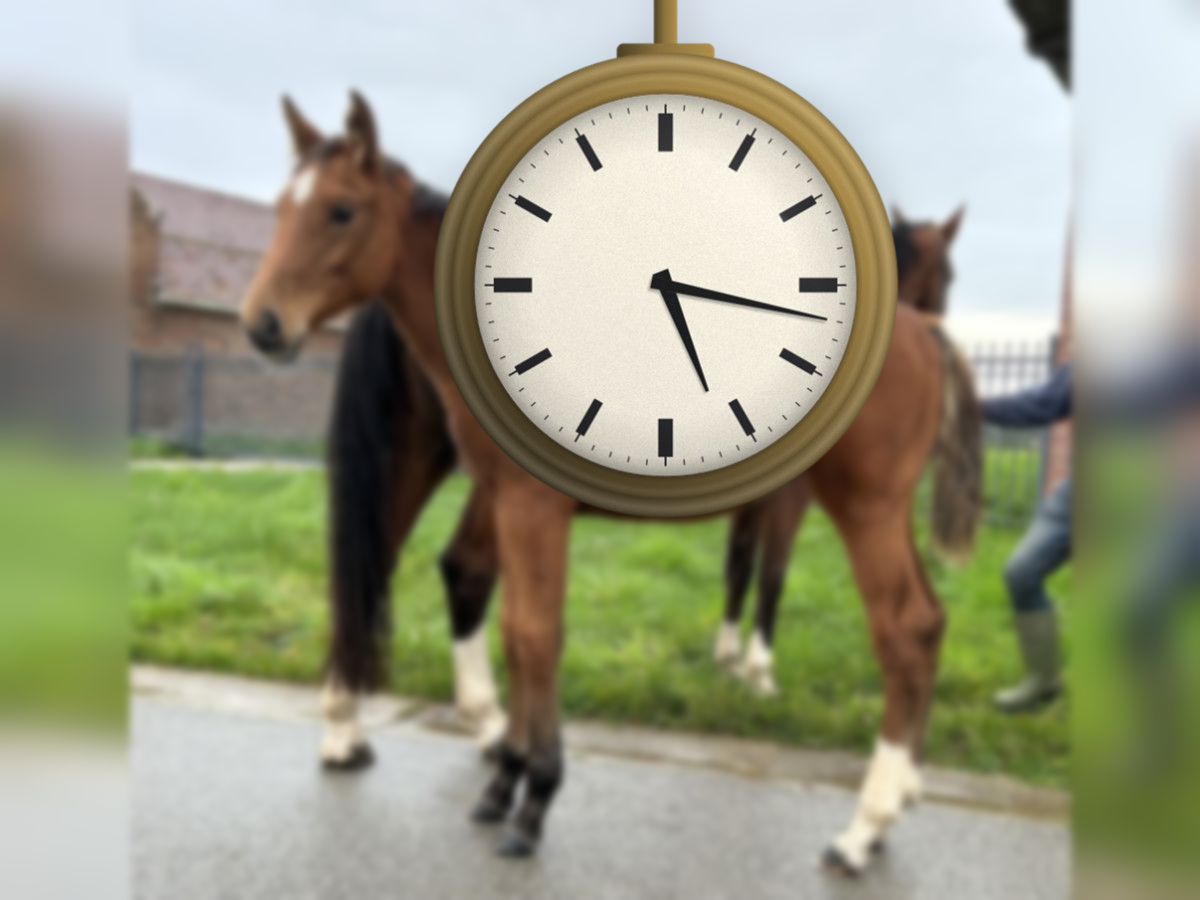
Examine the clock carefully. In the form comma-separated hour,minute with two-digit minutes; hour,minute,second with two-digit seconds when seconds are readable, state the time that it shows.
5,17
